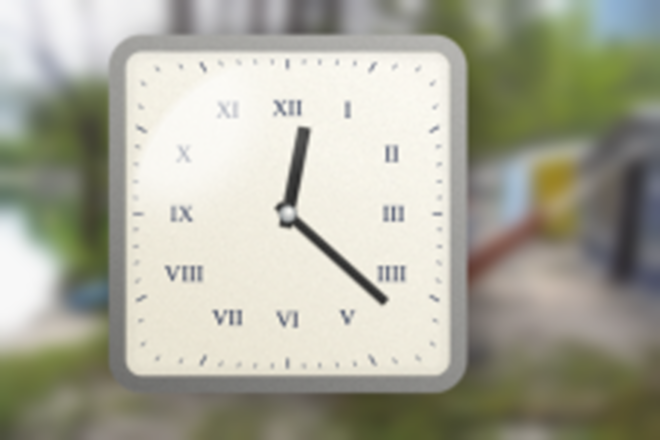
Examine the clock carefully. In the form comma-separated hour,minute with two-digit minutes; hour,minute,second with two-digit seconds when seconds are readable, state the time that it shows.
12,22
